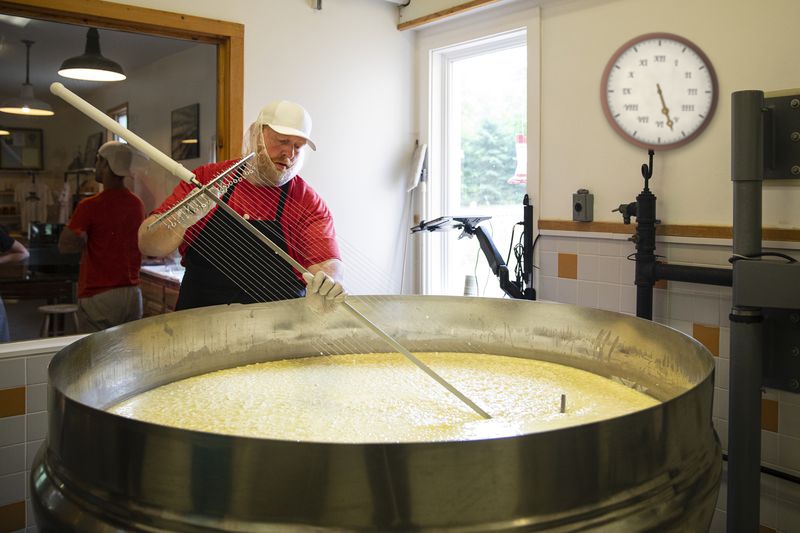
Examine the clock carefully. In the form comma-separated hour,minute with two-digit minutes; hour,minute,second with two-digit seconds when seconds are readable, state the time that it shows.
5,27
